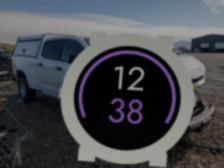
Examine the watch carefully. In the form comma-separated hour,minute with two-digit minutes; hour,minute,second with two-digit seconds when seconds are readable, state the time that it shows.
12,38
